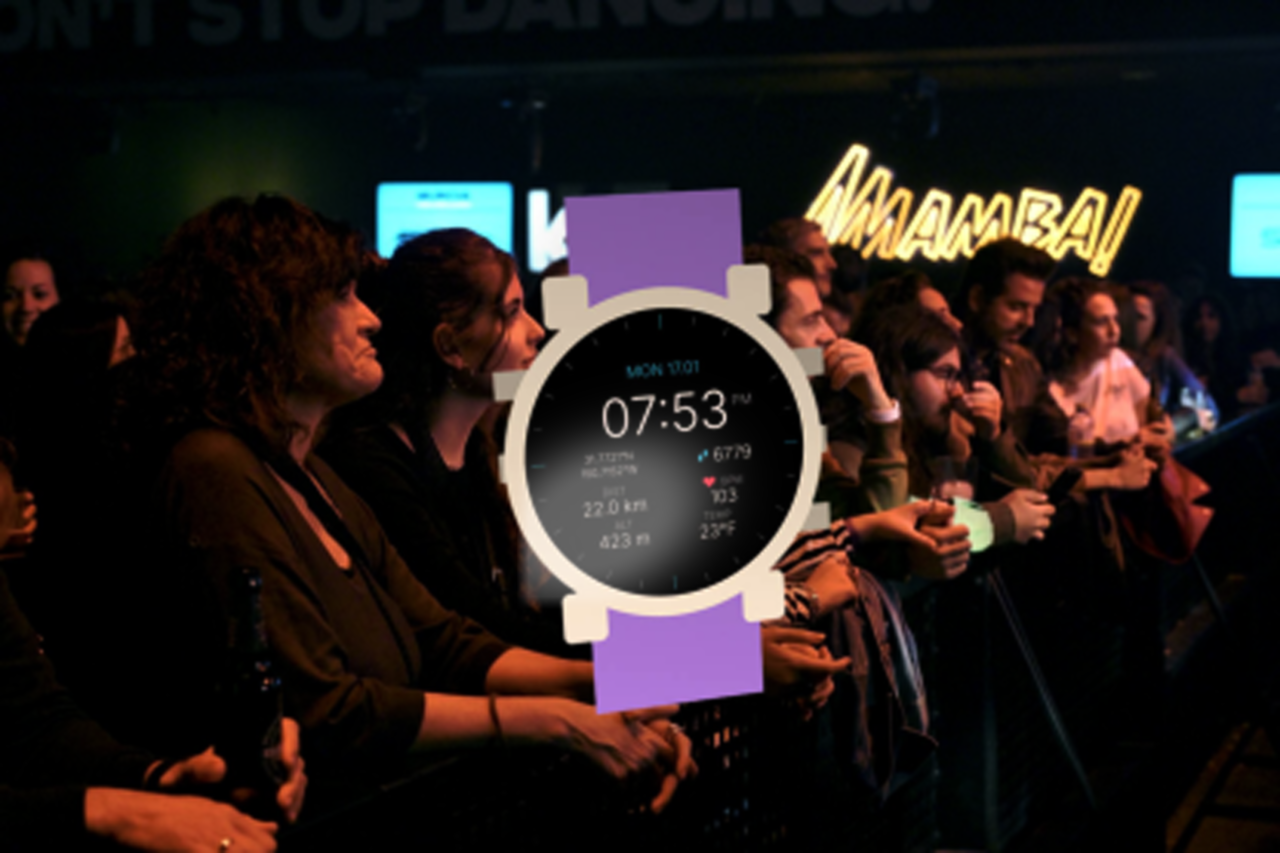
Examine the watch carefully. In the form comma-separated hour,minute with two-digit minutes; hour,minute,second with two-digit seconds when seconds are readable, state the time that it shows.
7,53
